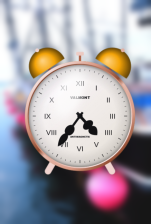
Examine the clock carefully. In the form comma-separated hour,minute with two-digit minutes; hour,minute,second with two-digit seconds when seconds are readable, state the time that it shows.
4,36
